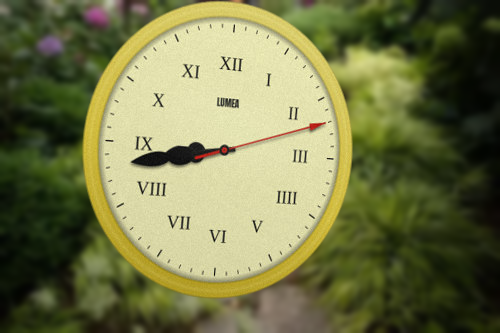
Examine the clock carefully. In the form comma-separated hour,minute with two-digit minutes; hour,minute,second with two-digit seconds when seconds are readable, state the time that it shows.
8,43,12
